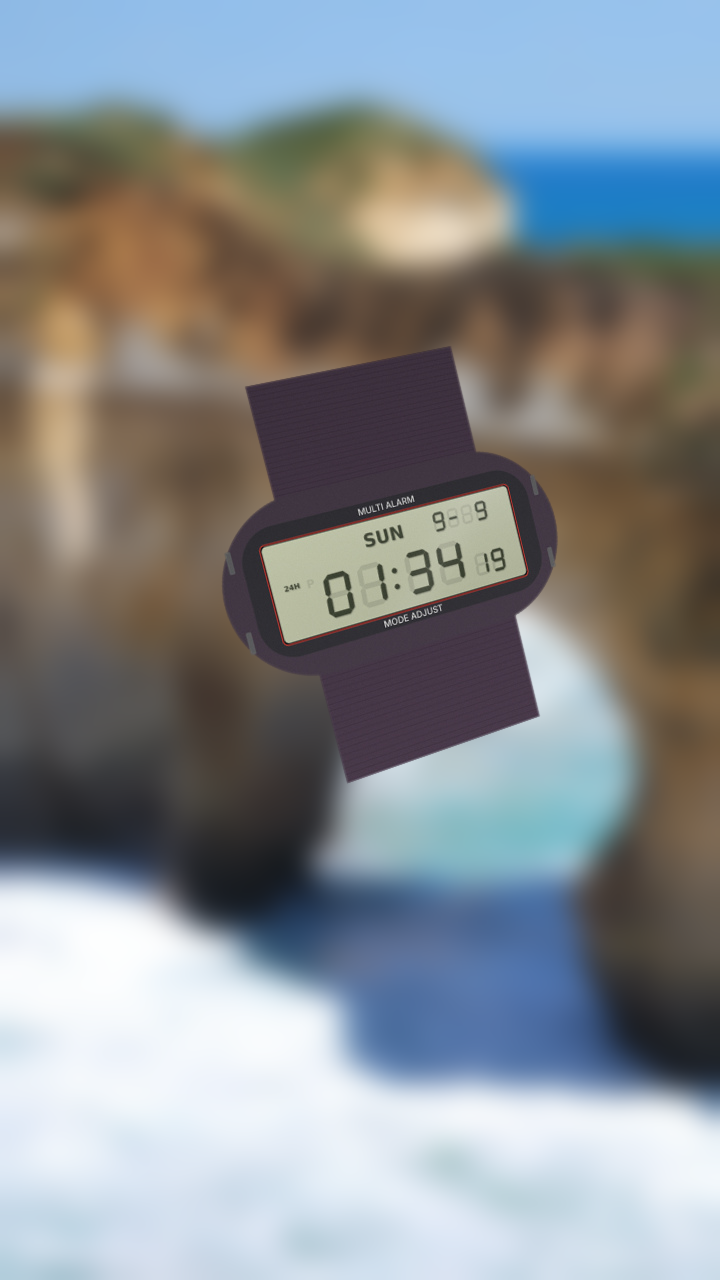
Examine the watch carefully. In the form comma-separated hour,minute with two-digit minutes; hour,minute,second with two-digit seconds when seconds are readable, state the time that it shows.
1,34,19
